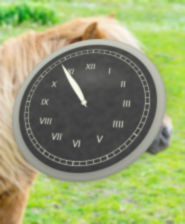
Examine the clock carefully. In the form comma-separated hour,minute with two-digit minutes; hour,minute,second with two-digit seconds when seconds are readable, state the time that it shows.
10,54
